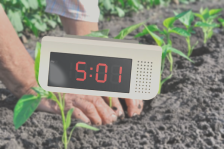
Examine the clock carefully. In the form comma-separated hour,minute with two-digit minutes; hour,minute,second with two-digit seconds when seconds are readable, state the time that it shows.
5,01
